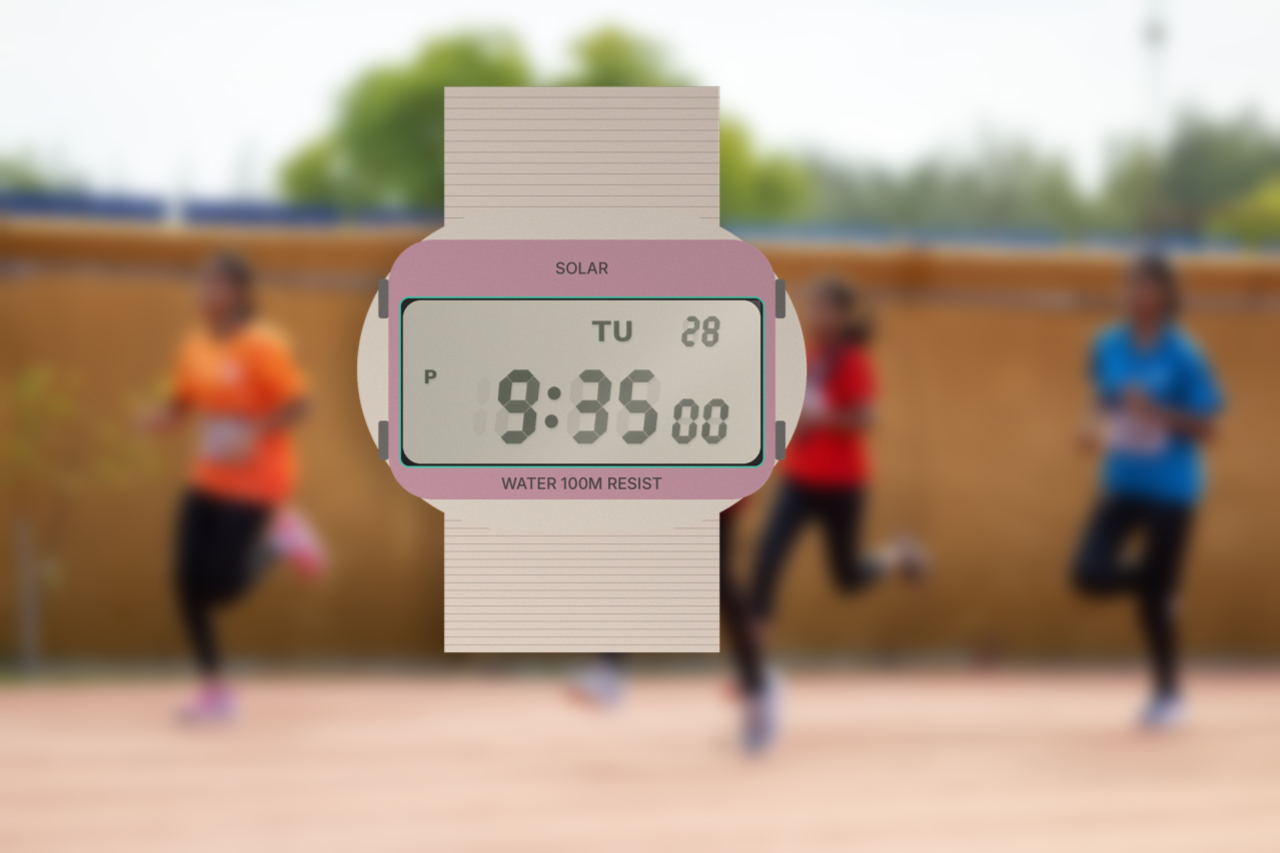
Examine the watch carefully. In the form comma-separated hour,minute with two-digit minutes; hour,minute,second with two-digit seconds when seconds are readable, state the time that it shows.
9,35,00
